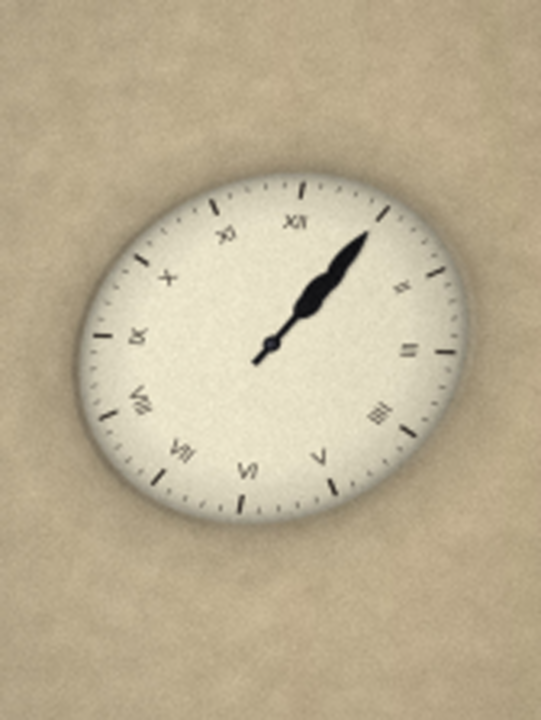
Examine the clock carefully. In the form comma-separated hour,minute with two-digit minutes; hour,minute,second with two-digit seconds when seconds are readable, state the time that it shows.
1,05
